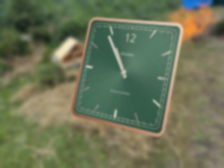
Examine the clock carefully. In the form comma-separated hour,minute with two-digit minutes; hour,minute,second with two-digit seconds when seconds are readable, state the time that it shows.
10,54
